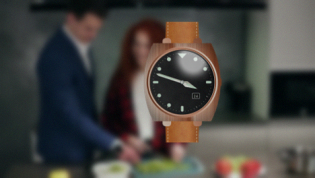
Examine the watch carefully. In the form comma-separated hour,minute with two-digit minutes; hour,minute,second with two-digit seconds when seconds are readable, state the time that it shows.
3,48
